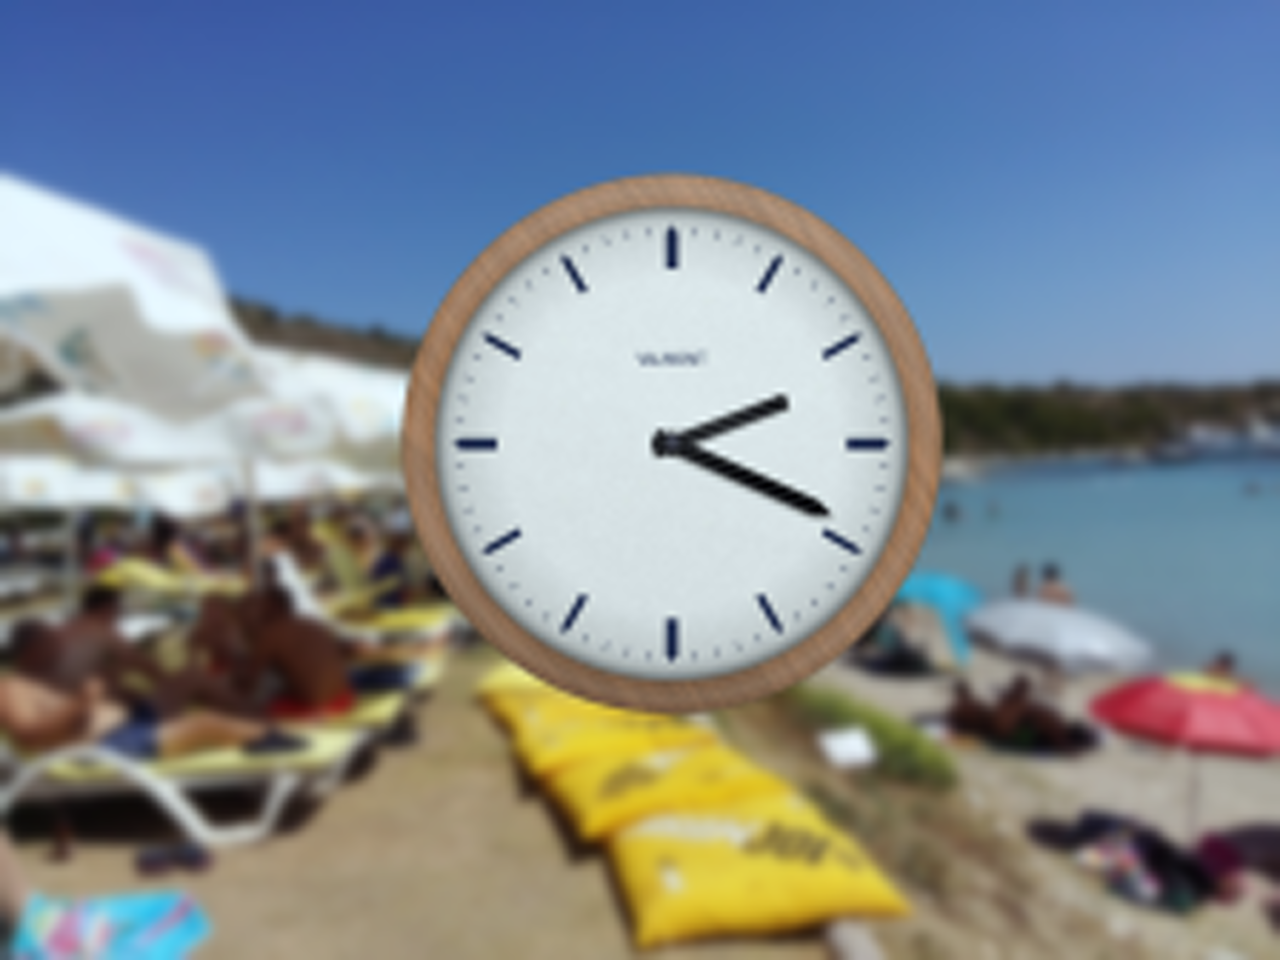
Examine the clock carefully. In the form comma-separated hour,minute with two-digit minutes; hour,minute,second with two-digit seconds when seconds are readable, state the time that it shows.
2,19
